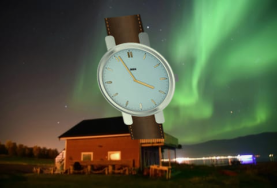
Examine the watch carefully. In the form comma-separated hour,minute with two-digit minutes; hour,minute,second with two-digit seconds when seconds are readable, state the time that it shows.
3,56
